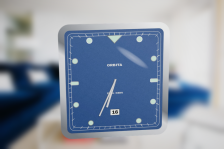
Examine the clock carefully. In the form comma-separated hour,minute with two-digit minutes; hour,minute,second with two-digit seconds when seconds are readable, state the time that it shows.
6,34
